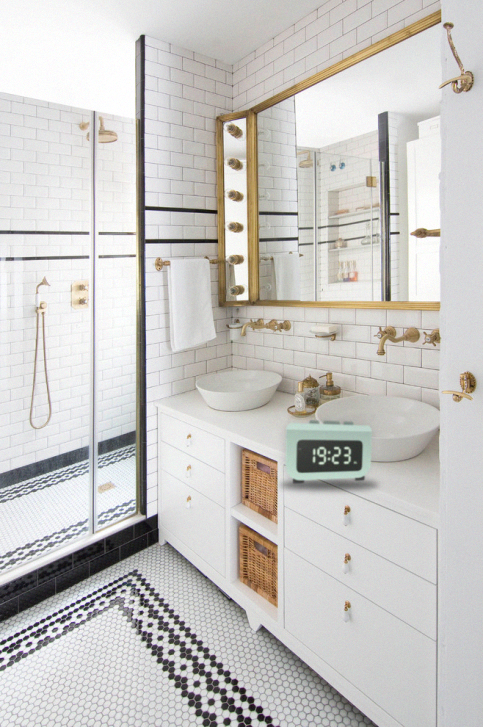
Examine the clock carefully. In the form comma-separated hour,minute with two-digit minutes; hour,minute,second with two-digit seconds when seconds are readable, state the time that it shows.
19,23
